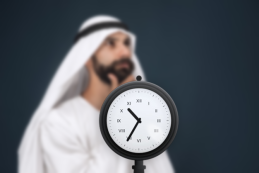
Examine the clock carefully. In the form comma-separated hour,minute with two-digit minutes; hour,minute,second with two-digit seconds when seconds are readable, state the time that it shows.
10,35
